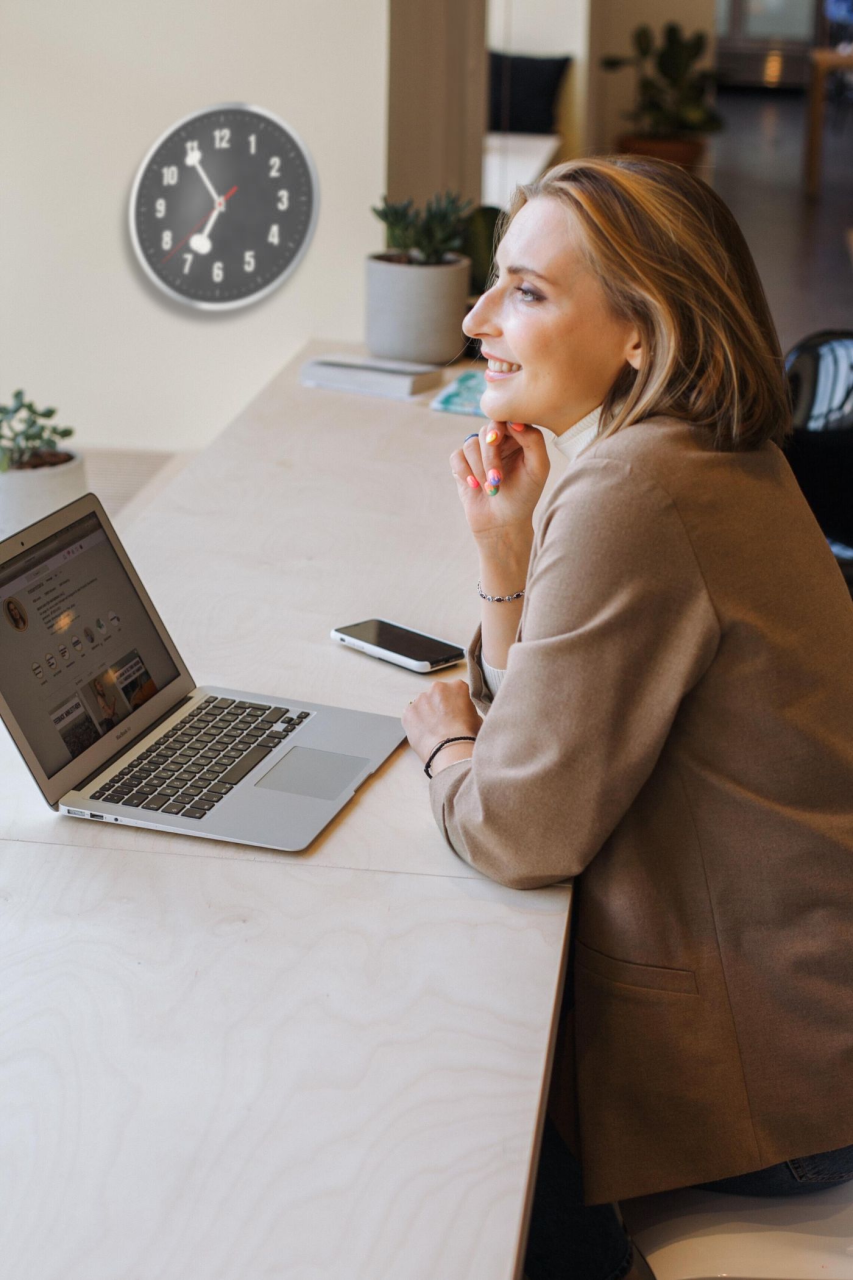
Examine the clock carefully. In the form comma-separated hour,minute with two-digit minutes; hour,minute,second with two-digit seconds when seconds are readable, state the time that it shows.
6,54,38
